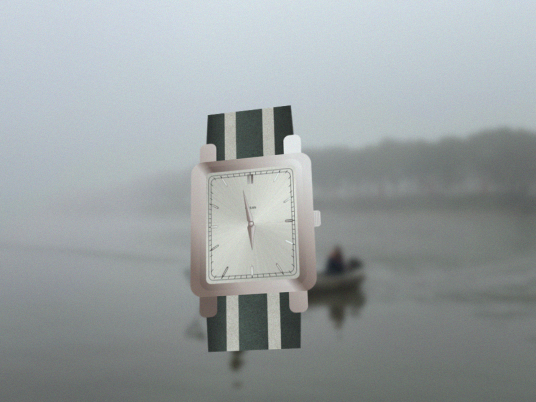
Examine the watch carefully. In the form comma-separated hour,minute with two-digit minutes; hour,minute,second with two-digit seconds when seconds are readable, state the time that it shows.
5,58
